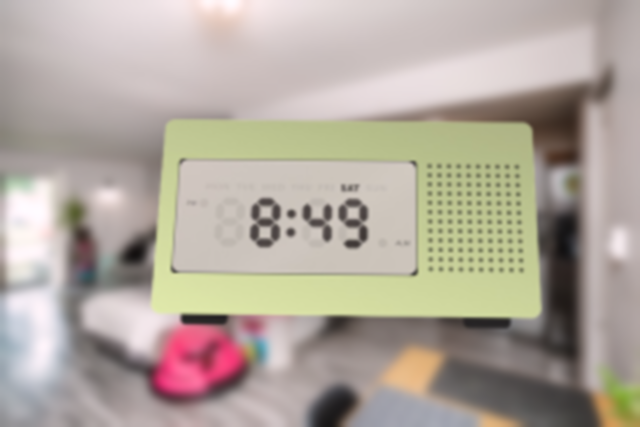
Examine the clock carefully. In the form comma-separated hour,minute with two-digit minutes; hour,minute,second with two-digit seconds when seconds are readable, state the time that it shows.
8,49
